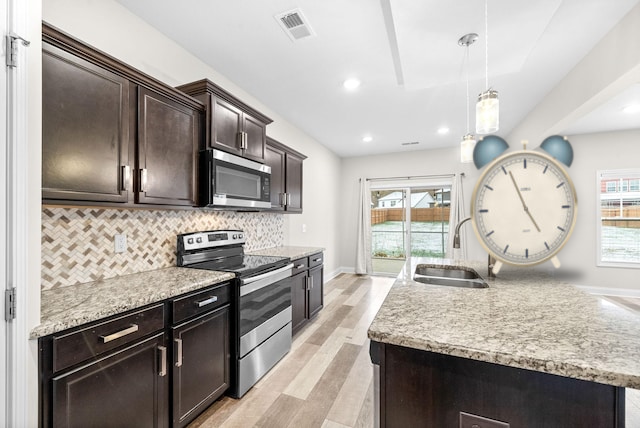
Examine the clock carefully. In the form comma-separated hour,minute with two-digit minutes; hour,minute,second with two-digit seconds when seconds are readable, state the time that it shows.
4,56
